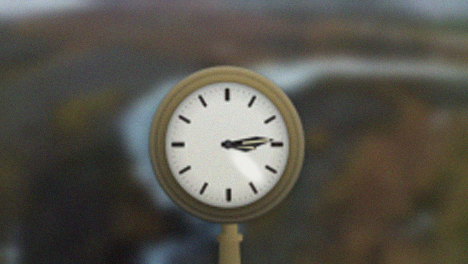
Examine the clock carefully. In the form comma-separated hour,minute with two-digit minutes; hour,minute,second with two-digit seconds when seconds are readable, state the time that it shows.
3,14
